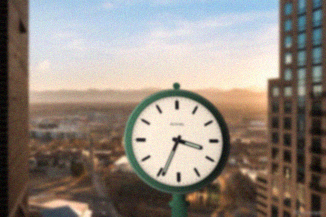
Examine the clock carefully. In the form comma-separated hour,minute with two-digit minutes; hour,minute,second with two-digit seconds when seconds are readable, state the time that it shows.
3,34
